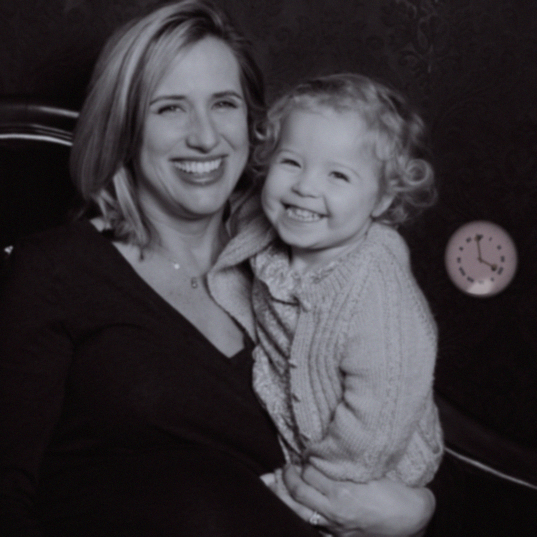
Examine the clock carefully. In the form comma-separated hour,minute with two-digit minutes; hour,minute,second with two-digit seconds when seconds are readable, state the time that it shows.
3,59
